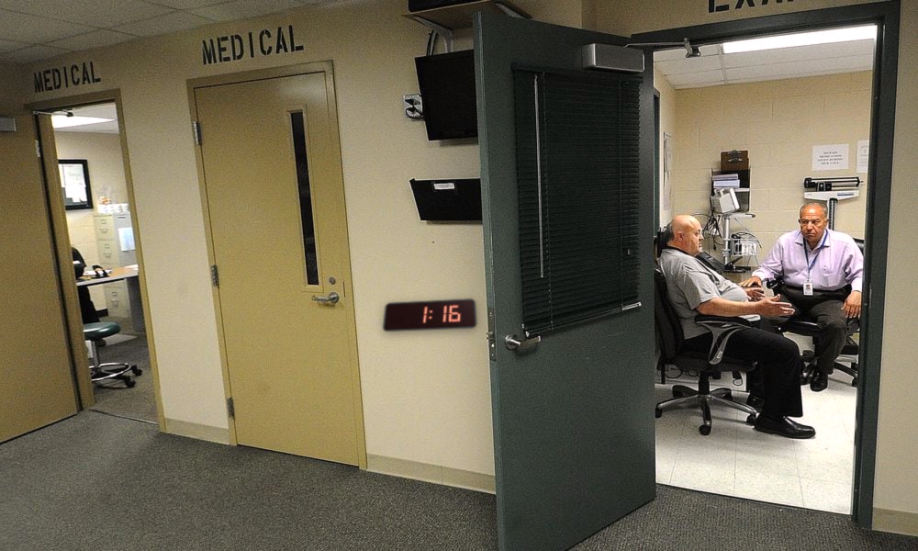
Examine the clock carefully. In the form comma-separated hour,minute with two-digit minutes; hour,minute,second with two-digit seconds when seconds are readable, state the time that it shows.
1,16
